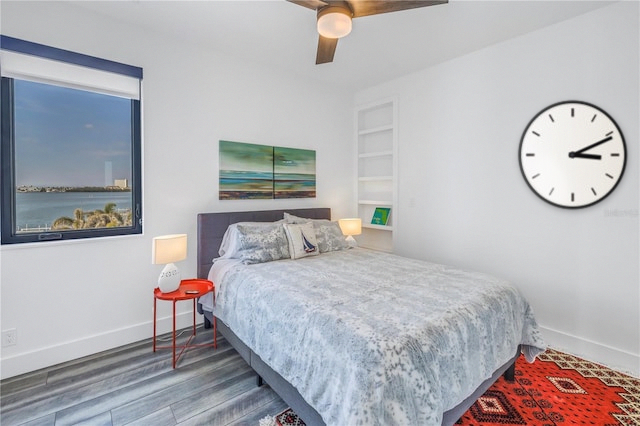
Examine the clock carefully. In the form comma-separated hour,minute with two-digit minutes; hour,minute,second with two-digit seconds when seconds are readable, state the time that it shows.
3,11
